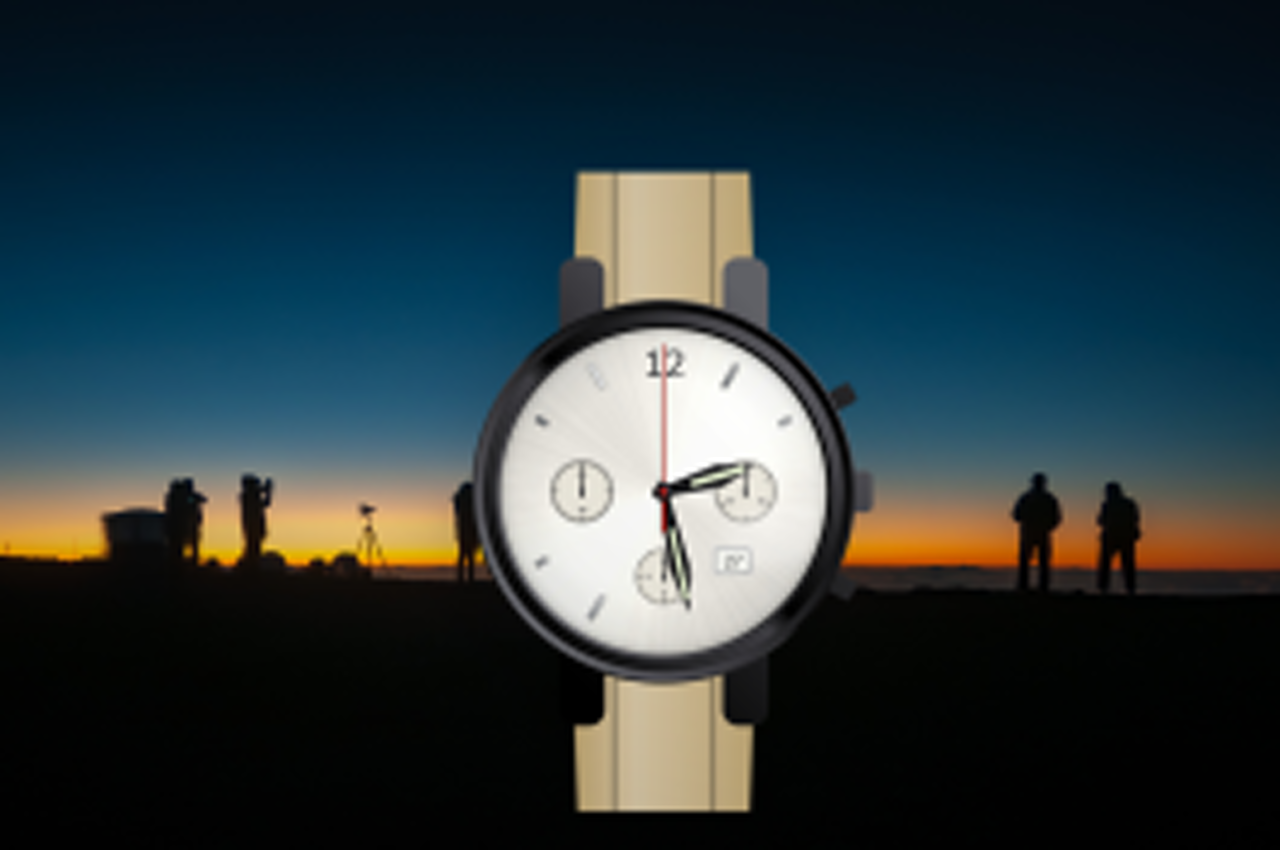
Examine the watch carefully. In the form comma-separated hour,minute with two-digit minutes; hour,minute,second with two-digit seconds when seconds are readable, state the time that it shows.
2,28
